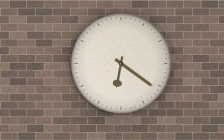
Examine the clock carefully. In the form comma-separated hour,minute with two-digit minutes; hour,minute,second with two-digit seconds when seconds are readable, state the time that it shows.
6,21
